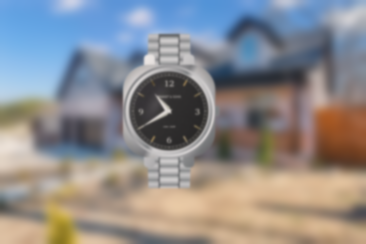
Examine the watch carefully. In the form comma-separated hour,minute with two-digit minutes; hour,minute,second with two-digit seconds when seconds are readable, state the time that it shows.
10,40
